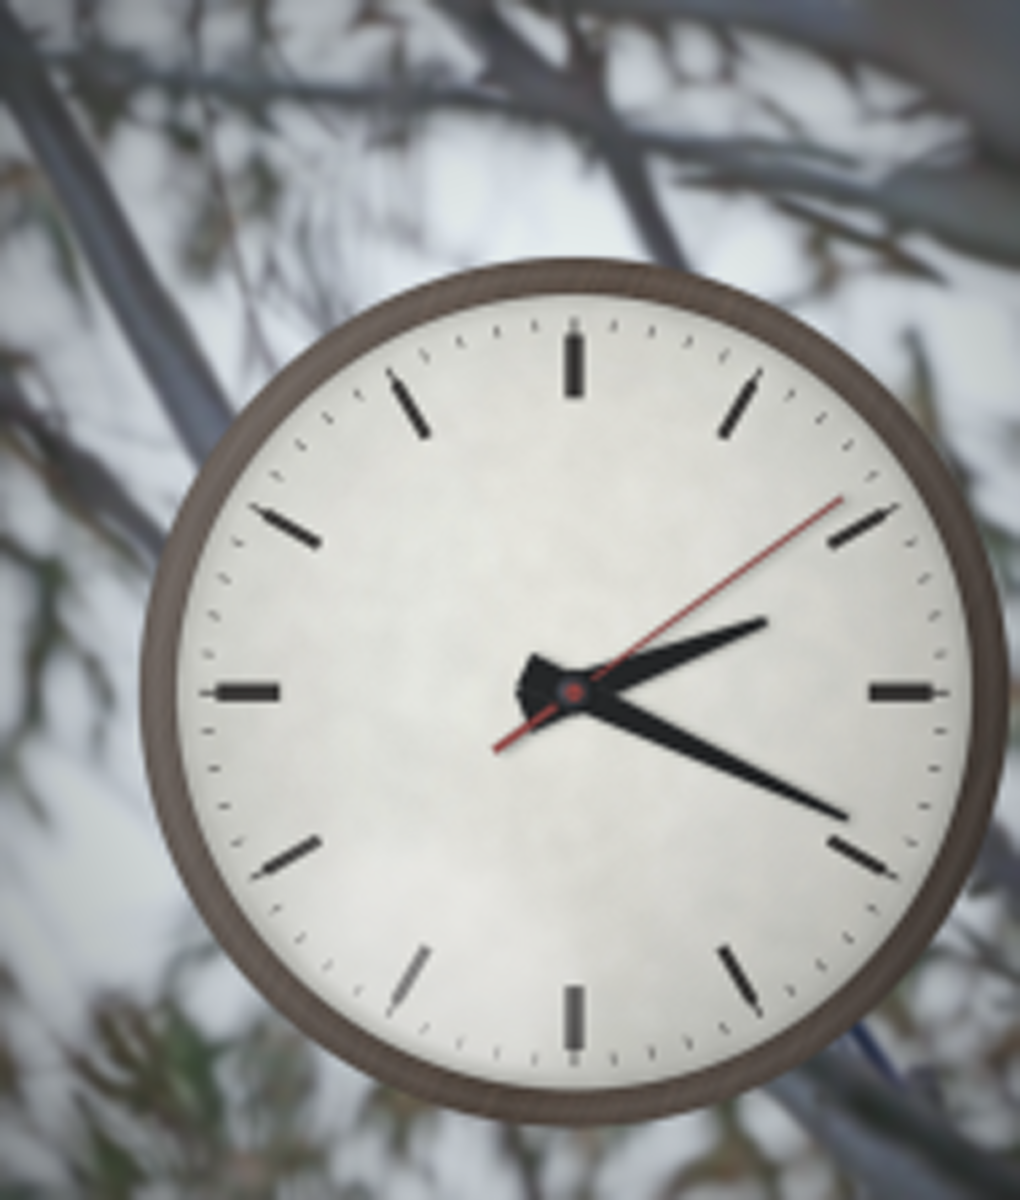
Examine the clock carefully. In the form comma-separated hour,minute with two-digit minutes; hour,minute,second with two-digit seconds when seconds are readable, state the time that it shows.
2,19,09
